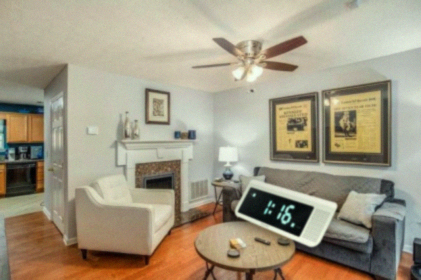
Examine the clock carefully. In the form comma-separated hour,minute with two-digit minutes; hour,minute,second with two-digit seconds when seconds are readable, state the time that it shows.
1,16
